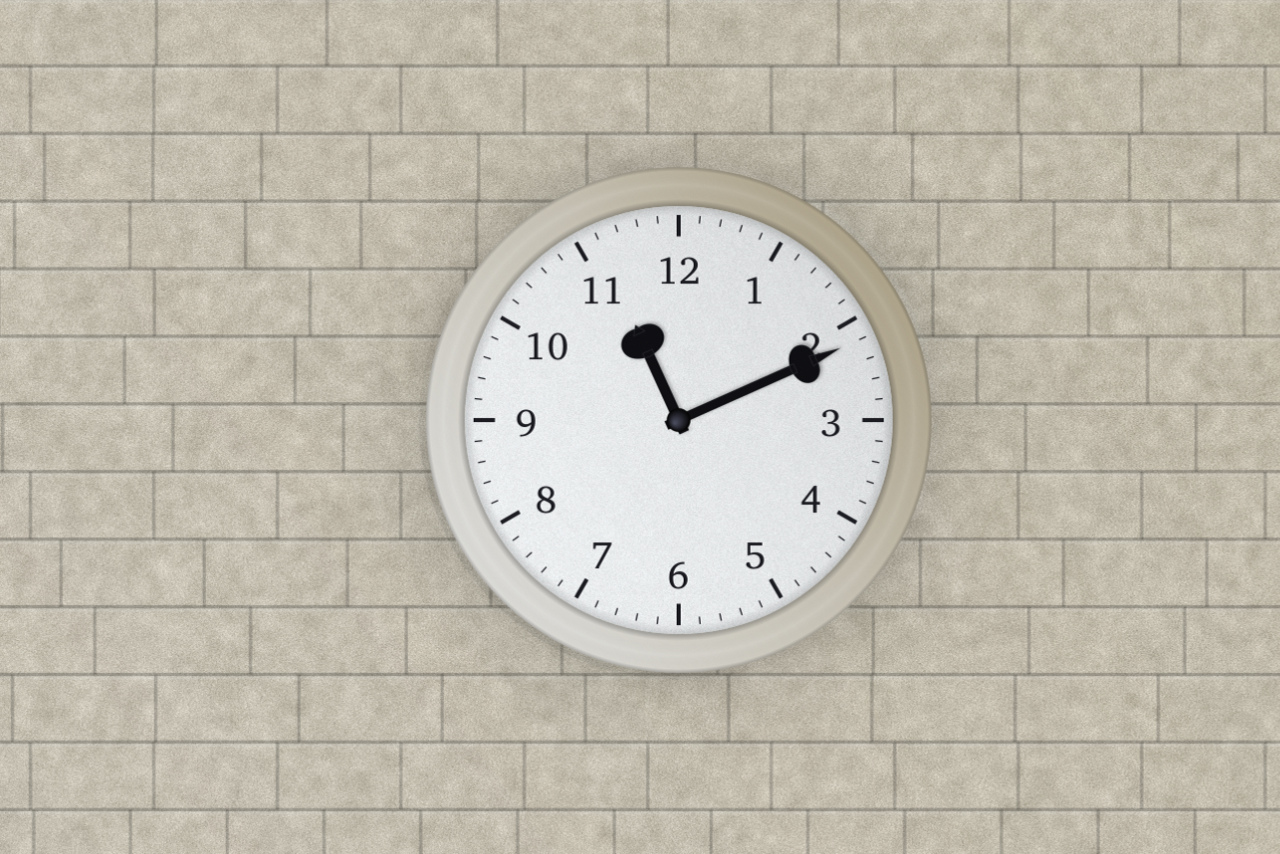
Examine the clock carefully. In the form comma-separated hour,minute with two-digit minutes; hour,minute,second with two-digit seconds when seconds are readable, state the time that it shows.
11,11
